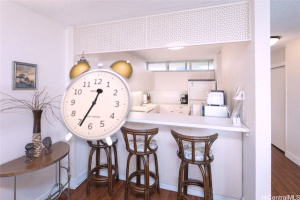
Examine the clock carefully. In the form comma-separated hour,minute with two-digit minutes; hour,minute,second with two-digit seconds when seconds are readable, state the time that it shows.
12,34
